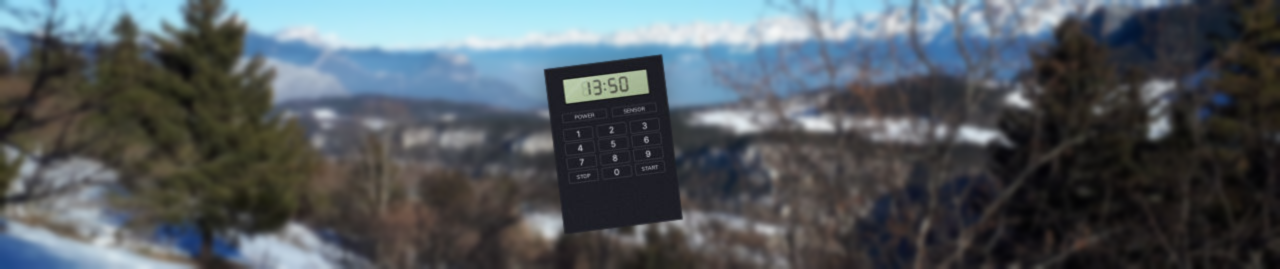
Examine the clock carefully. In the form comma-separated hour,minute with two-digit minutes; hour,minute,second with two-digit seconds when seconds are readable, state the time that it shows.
13,50
